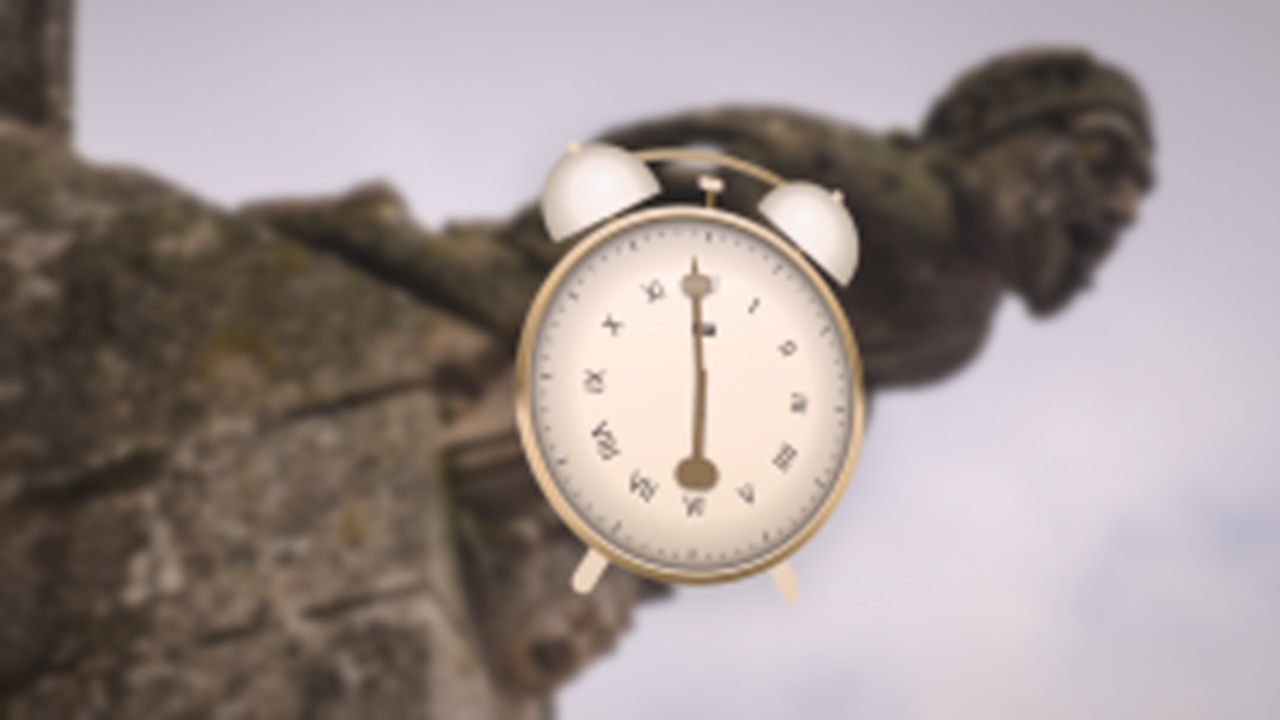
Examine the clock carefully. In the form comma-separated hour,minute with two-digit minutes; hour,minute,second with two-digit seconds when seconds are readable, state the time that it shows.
5,59
